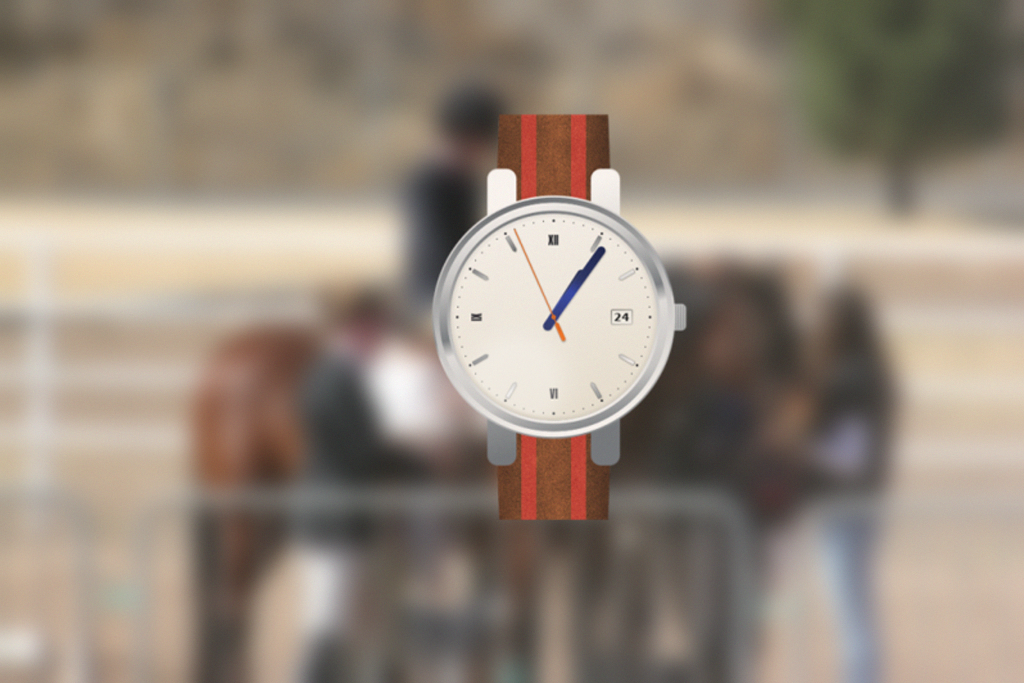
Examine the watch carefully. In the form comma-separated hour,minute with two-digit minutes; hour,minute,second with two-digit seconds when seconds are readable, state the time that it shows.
1,05,56
